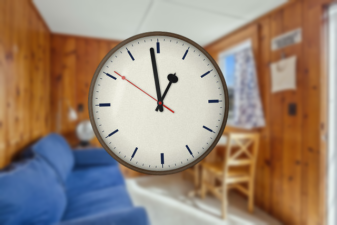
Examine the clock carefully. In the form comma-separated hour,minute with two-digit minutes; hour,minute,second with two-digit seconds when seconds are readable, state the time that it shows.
12,58,51
